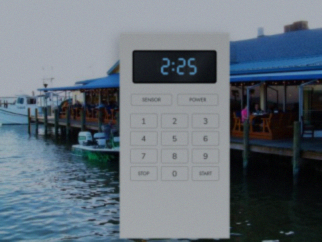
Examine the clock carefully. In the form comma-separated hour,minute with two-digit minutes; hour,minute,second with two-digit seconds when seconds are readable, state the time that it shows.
2,25
